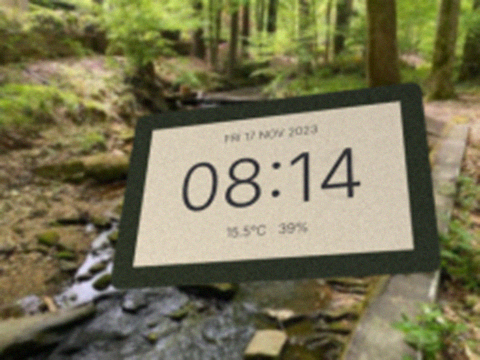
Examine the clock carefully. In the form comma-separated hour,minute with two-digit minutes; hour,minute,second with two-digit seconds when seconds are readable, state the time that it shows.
8,14
